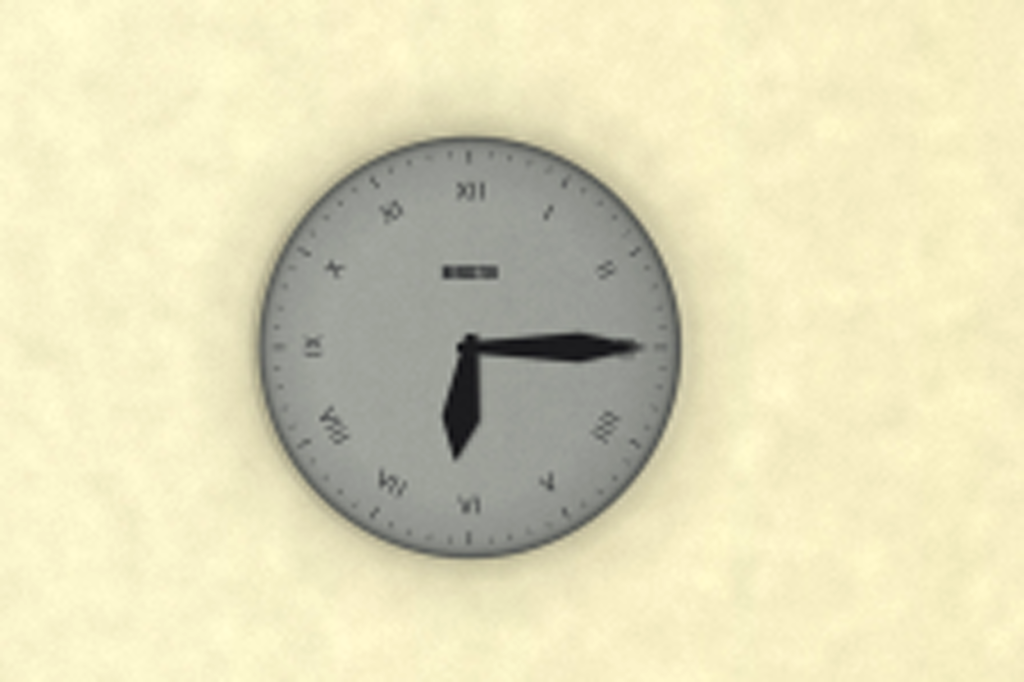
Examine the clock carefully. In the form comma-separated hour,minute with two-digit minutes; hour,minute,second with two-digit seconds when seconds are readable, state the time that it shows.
6,15
